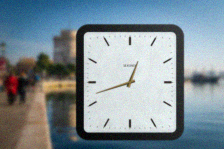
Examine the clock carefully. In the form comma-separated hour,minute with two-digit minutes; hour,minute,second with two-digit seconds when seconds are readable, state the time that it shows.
12,42
